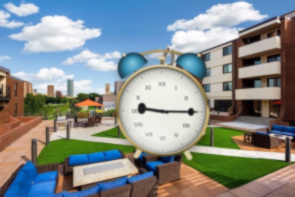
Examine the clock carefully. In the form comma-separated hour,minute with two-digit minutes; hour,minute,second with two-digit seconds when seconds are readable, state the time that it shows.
9,15
